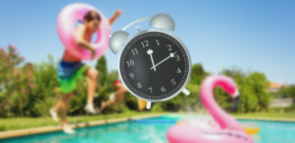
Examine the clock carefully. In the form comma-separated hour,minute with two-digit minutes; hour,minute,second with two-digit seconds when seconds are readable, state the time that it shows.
12,13
